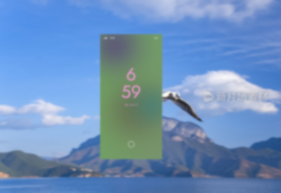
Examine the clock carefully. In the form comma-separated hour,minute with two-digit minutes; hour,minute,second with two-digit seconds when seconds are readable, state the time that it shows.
6,59
